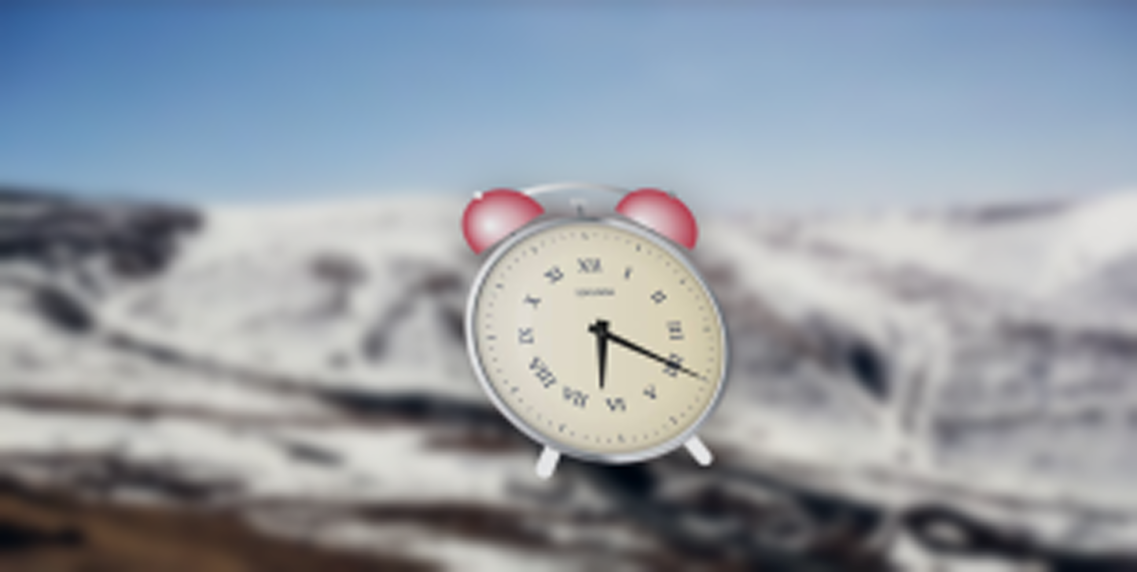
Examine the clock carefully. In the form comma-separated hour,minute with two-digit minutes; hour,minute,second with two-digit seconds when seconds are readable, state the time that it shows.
6,20
